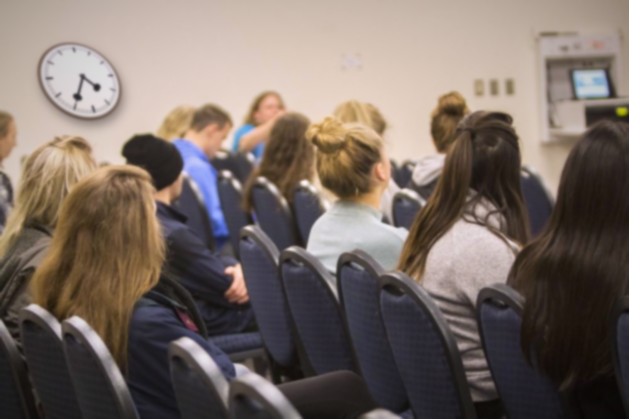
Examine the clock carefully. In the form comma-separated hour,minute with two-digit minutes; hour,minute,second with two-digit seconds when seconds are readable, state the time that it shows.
4,35
